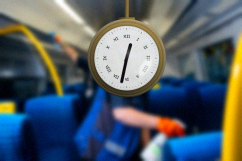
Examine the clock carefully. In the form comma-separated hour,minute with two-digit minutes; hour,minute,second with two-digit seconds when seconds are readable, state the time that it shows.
12,32
